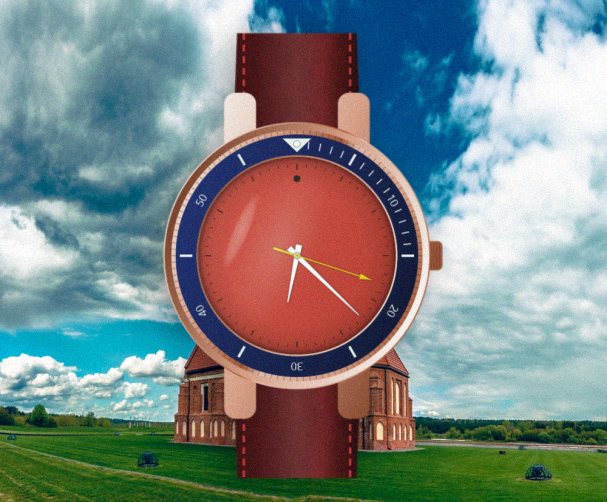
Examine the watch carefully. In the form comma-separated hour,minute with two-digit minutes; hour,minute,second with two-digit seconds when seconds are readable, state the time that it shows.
6,22,18
